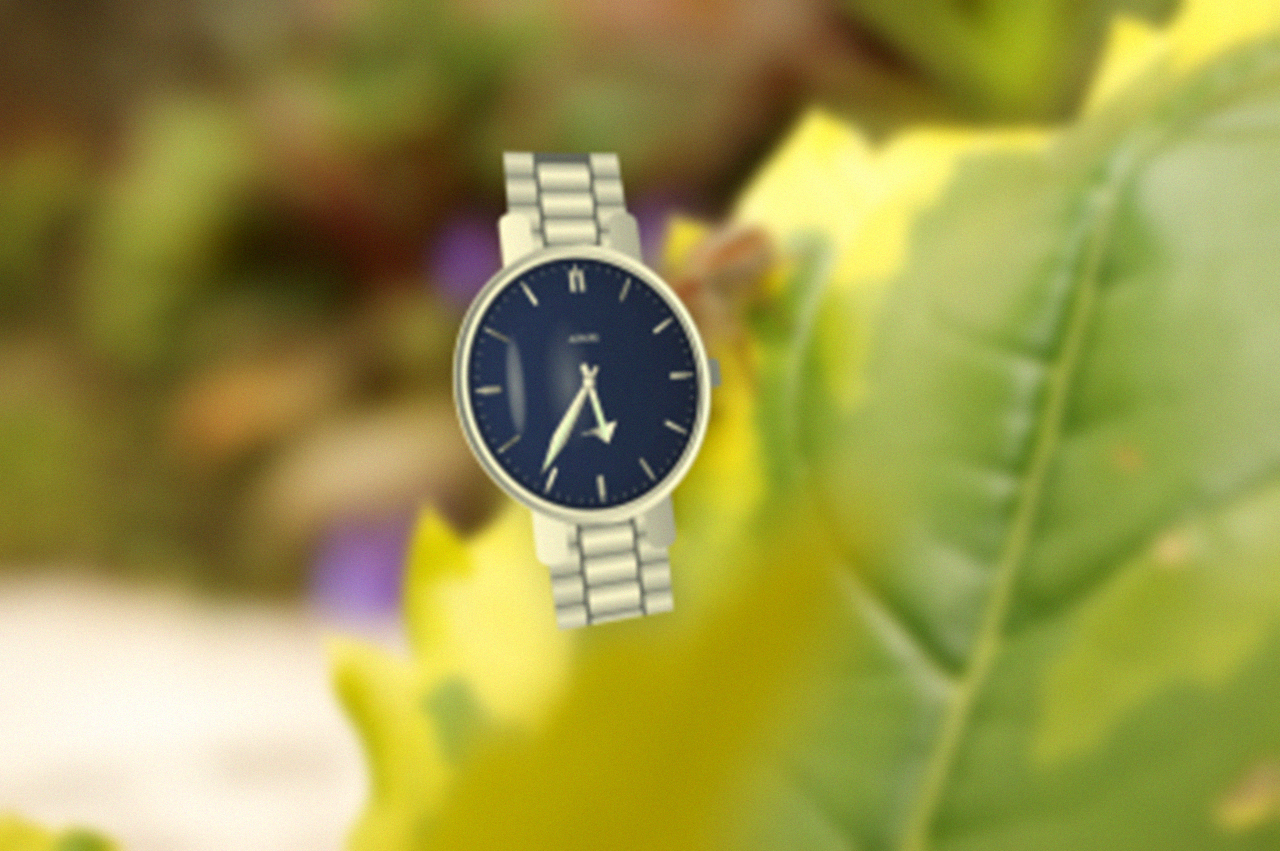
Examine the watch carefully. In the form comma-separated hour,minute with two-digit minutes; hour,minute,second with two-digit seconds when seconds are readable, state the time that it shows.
5,36
